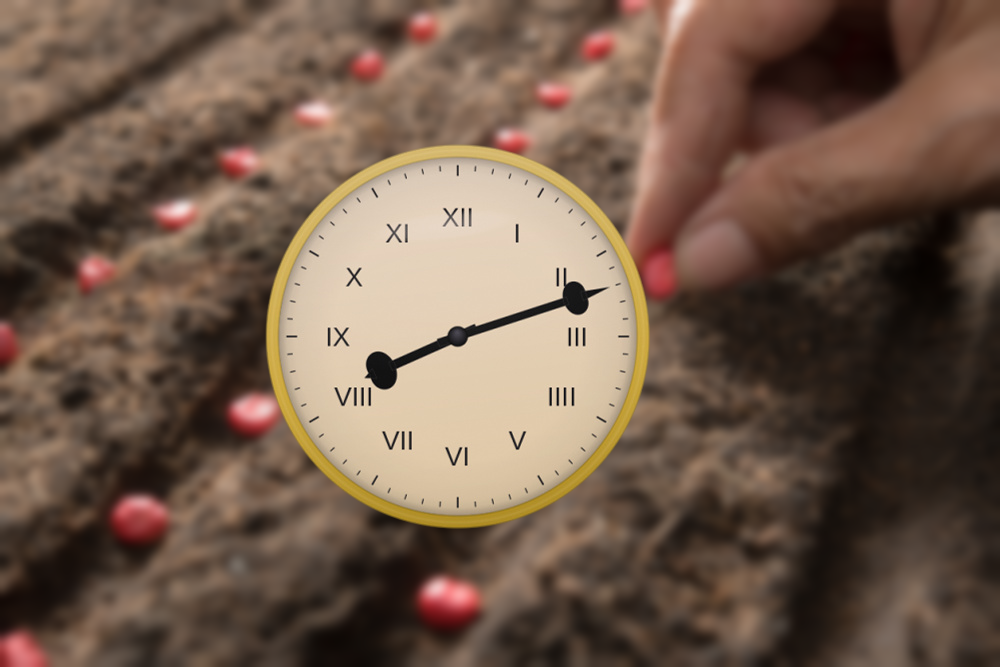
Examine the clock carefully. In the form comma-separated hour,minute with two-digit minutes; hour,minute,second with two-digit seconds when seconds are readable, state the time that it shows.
8,12
